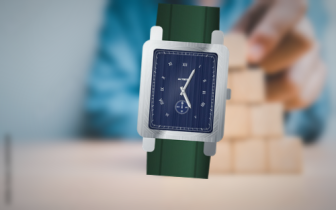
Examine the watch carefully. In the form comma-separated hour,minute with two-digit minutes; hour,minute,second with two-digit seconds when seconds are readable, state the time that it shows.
5,04
